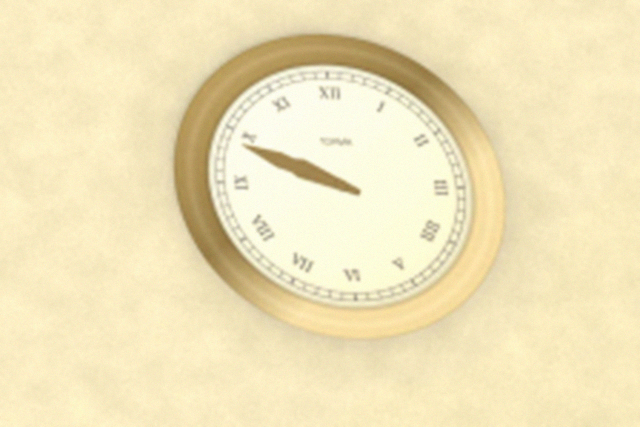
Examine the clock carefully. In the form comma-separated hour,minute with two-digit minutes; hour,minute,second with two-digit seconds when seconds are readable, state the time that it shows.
9,49
